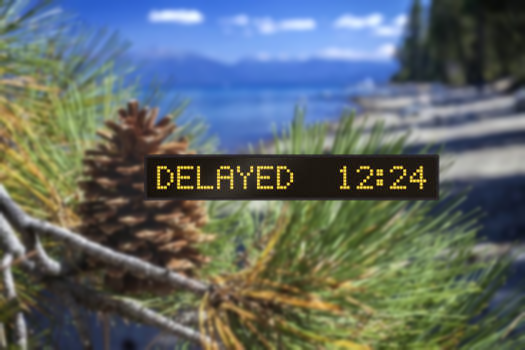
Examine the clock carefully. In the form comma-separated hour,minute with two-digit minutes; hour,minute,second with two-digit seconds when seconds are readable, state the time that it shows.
12,24
